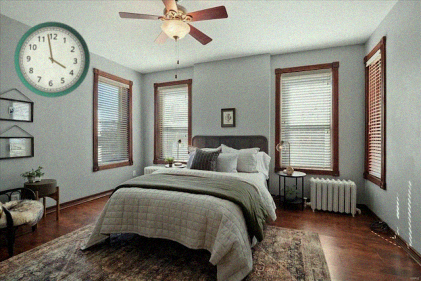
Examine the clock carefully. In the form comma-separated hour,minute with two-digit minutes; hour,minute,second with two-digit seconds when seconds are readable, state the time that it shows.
3,58
